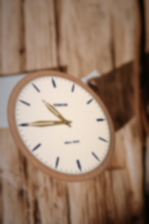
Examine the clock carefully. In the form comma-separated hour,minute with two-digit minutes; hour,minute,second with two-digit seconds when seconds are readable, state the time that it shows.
10,45
